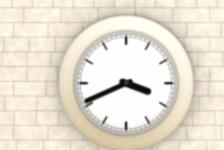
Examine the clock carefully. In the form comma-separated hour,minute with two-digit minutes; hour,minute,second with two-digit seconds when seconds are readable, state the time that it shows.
3,41
